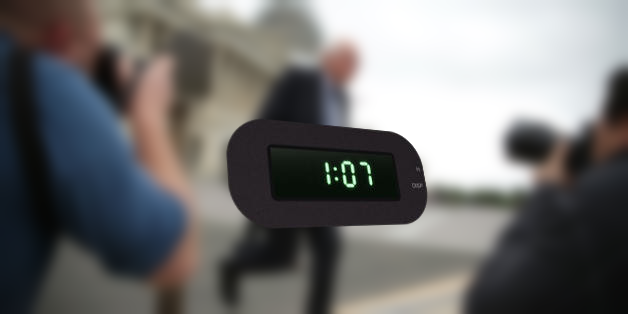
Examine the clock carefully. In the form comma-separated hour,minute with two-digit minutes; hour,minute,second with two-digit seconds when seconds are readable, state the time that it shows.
1,07
